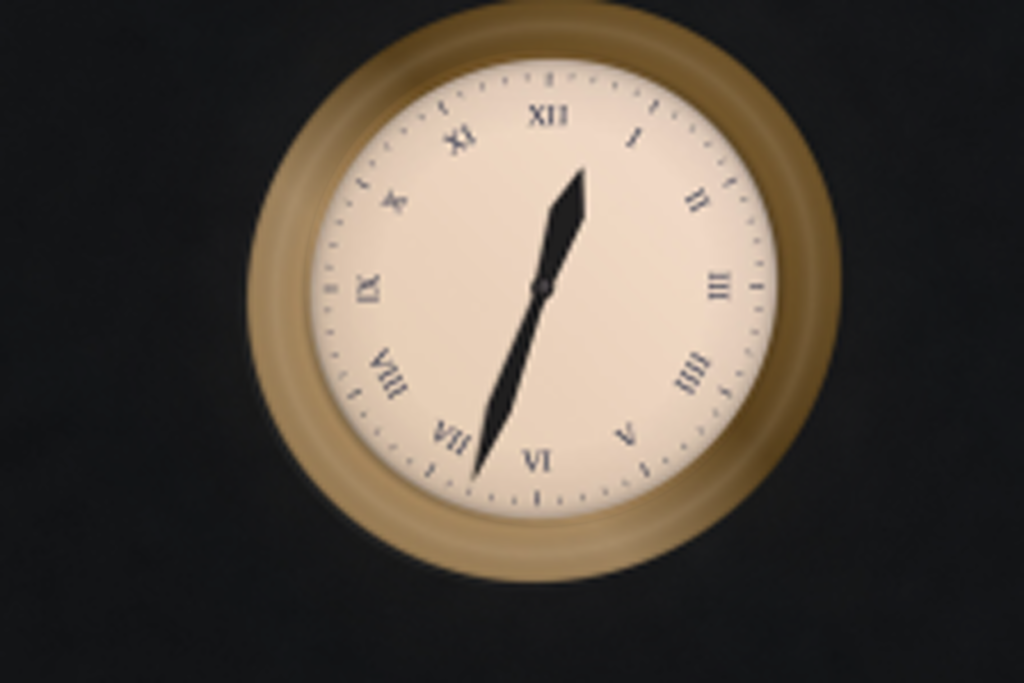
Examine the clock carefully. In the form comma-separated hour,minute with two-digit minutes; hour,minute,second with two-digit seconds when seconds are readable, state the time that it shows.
12,33
